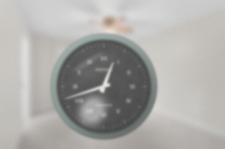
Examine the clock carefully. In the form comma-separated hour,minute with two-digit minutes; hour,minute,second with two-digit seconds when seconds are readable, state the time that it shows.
12,42
